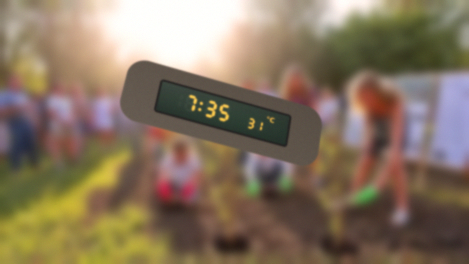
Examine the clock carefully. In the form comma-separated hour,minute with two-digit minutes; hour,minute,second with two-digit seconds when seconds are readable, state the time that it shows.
7,35
